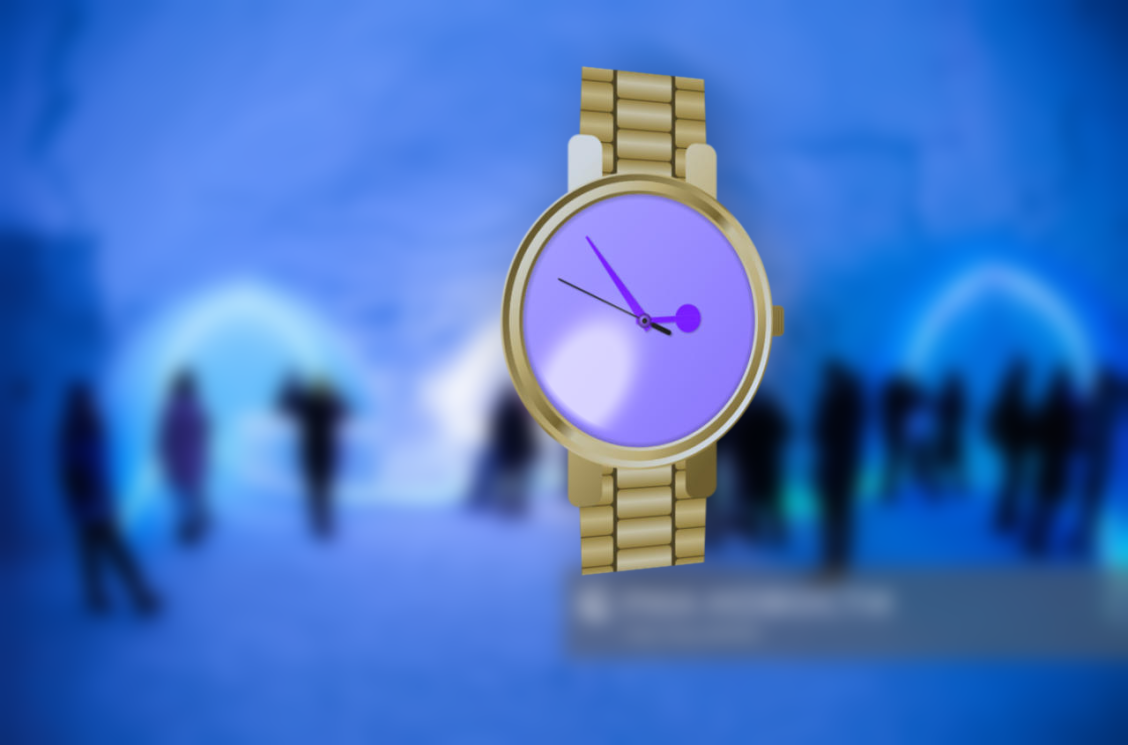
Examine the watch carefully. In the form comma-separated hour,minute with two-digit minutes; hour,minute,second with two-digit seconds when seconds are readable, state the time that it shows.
2,53,49
